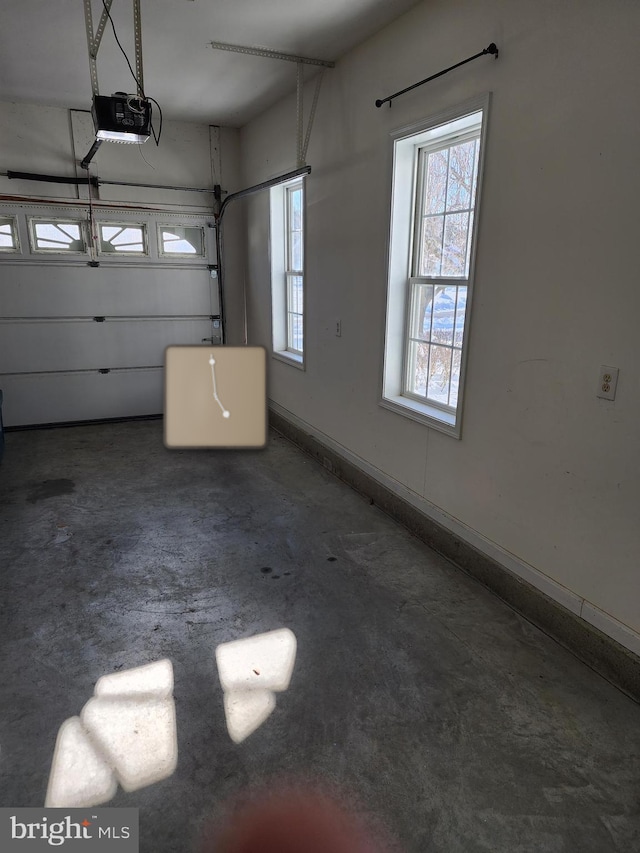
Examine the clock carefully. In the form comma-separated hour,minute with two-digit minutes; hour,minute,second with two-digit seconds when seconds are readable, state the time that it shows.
4,59
